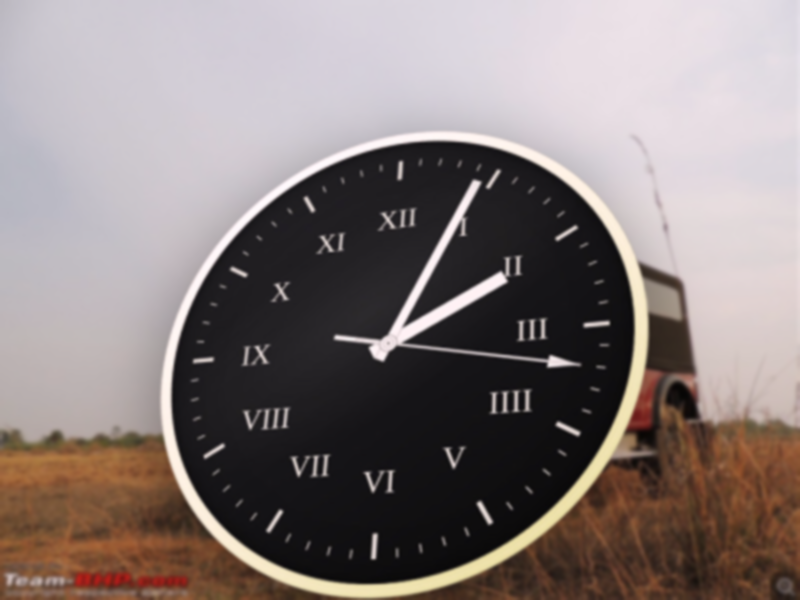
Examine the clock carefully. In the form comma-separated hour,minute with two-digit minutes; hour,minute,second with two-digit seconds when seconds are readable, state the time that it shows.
2,04,17
